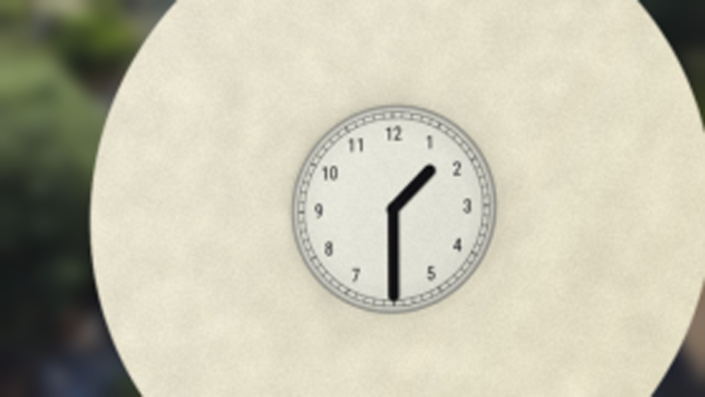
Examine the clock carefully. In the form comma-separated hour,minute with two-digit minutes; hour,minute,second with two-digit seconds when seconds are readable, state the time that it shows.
1,30
